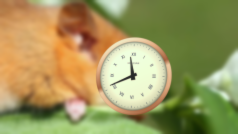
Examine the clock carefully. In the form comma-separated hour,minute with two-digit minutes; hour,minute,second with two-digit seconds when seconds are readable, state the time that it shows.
11,41
